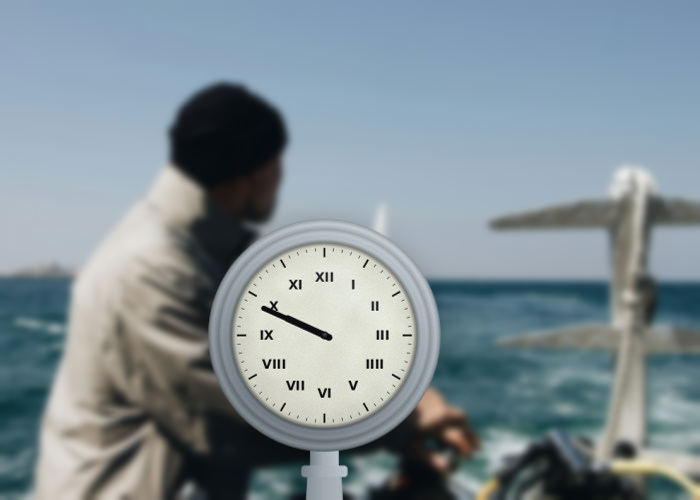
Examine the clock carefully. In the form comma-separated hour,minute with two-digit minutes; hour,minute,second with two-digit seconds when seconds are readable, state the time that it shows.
9,49
